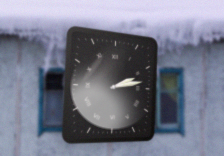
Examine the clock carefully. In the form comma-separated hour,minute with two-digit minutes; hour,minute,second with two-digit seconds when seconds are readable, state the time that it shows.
2,13
